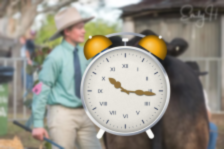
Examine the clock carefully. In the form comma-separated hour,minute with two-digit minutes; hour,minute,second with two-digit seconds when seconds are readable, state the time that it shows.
10,16
